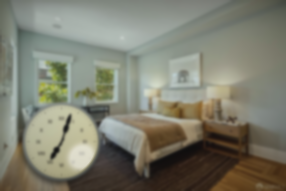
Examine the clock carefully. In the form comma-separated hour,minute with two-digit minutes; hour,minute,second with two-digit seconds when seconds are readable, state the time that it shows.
7,03
